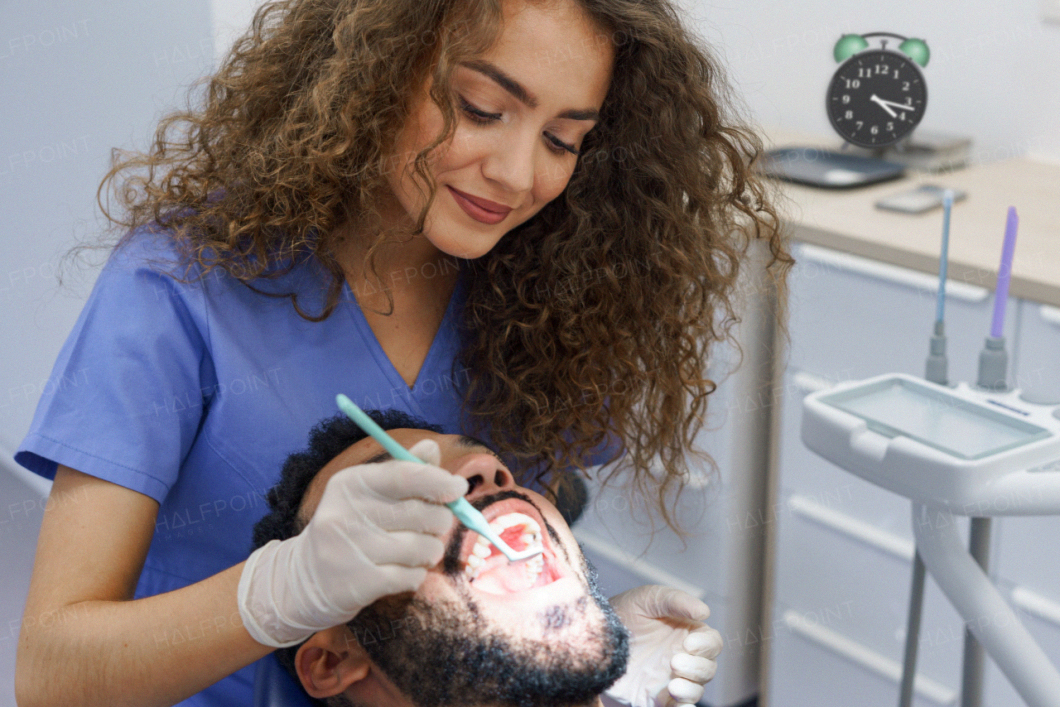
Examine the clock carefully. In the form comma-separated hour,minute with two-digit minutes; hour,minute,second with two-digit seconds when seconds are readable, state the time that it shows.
4,17
